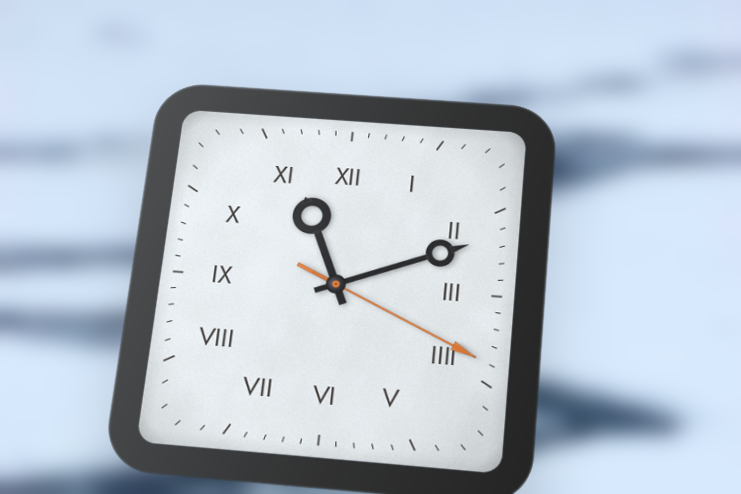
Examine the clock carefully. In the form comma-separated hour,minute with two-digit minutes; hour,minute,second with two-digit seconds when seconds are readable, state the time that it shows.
11,11,19
